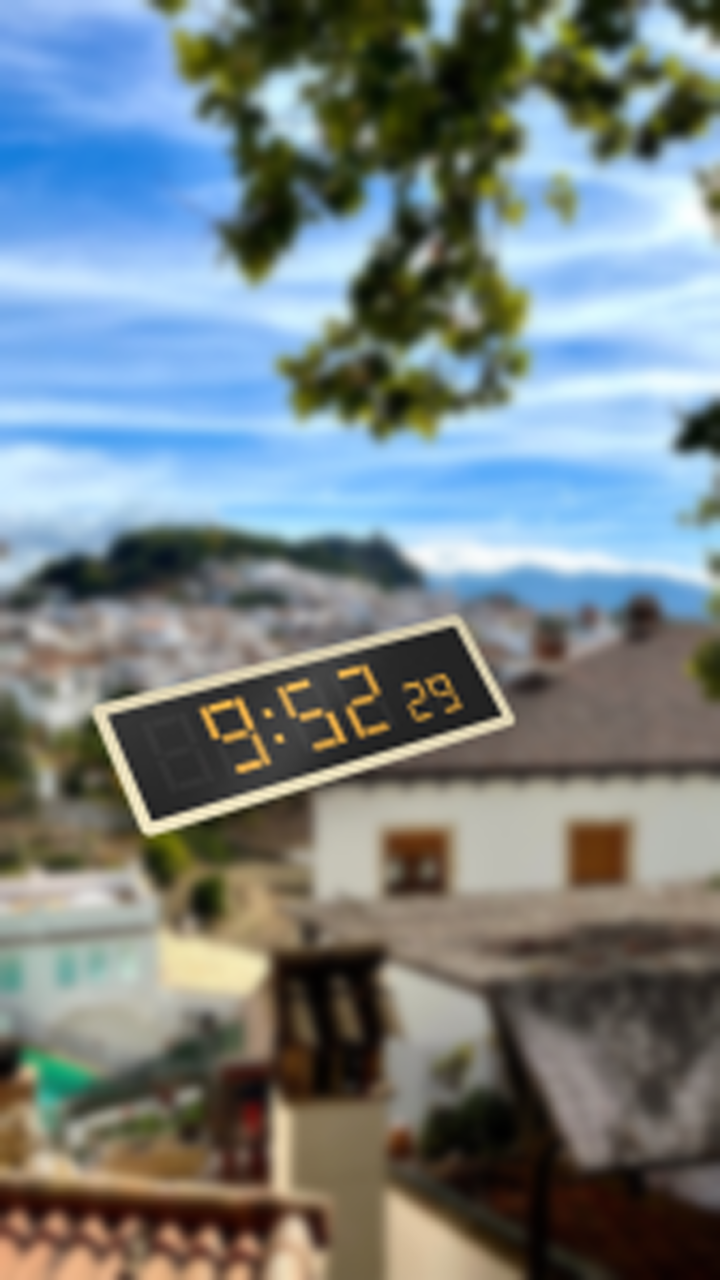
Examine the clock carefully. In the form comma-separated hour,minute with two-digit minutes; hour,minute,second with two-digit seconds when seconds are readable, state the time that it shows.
9,52,29
